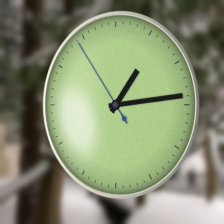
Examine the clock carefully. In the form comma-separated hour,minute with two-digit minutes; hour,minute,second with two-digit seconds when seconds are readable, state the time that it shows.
1,13,54
